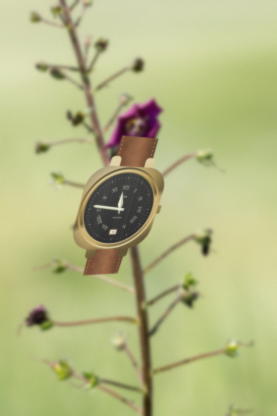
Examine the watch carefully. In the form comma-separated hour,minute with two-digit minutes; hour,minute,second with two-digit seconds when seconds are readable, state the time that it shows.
11,46
